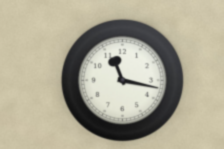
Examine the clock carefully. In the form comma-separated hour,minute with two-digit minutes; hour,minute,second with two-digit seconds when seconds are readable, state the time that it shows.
11,17
